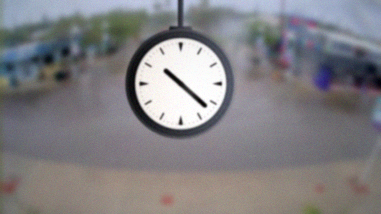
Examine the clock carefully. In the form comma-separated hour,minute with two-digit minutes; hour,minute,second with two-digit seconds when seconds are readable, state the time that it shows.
10,22
